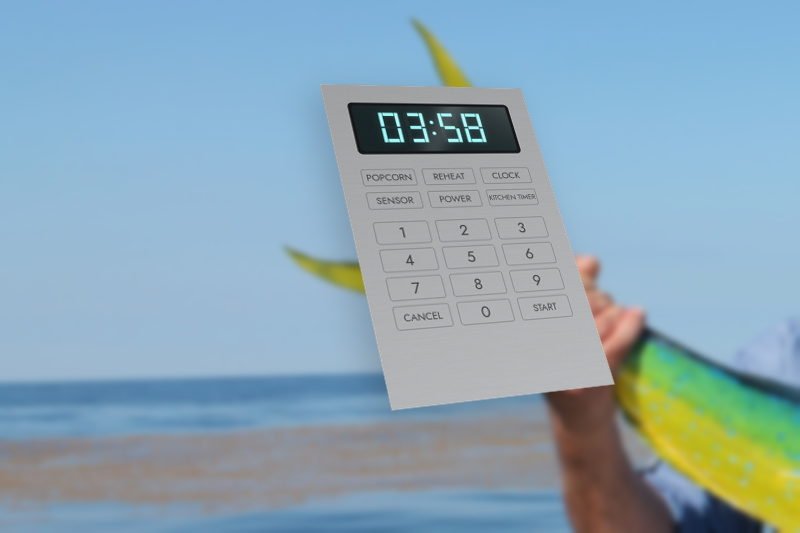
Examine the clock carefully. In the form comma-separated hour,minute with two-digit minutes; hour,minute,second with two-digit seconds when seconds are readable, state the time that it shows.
3,58
